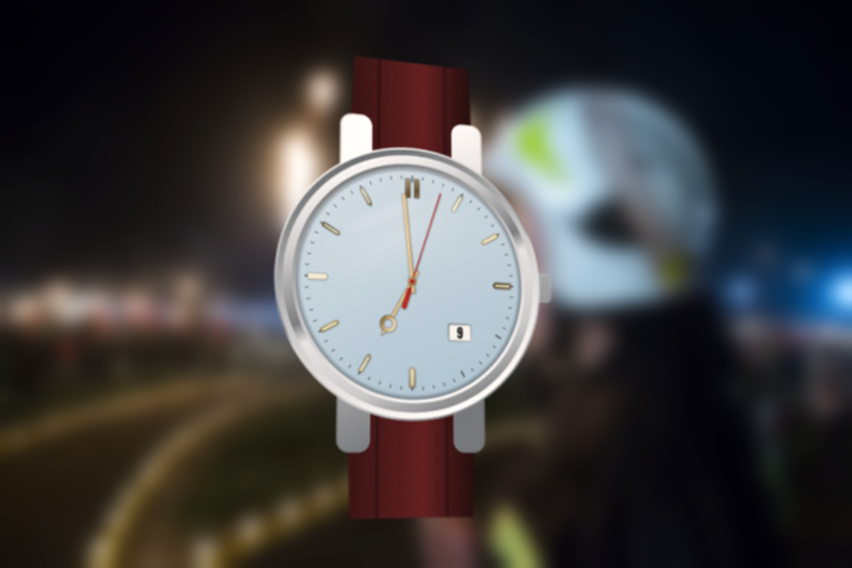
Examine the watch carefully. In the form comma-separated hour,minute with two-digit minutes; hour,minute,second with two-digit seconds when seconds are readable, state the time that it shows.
6,59,03
